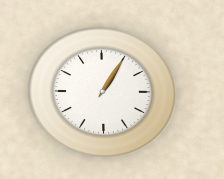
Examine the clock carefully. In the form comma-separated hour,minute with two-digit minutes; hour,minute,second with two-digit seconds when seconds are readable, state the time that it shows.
1,05
